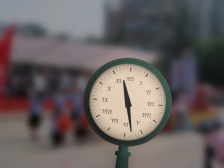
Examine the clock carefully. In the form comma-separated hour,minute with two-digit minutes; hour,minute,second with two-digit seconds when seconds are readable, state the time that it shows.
11,28
